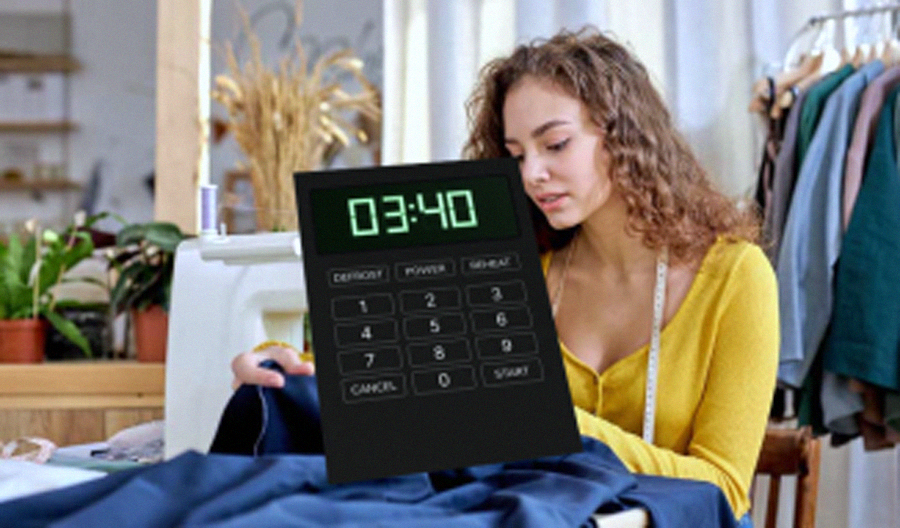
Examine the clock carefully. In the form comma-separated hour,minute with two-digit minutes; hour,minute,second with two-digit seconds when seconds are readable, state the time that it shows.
3,40
